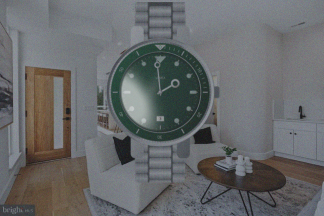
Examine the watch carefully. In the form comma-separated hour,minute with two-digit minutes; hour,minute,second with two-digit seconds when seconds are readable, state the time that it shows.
1,59
